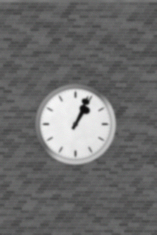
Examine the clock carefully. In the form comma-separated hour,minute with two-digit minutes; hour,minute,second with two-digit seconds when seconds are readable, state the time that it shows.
1,04
